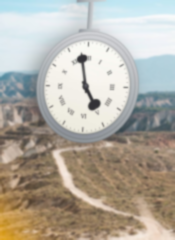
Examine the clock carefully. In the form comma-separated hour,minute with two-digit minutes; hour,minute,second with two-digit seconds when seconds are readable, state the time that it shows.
4,58
